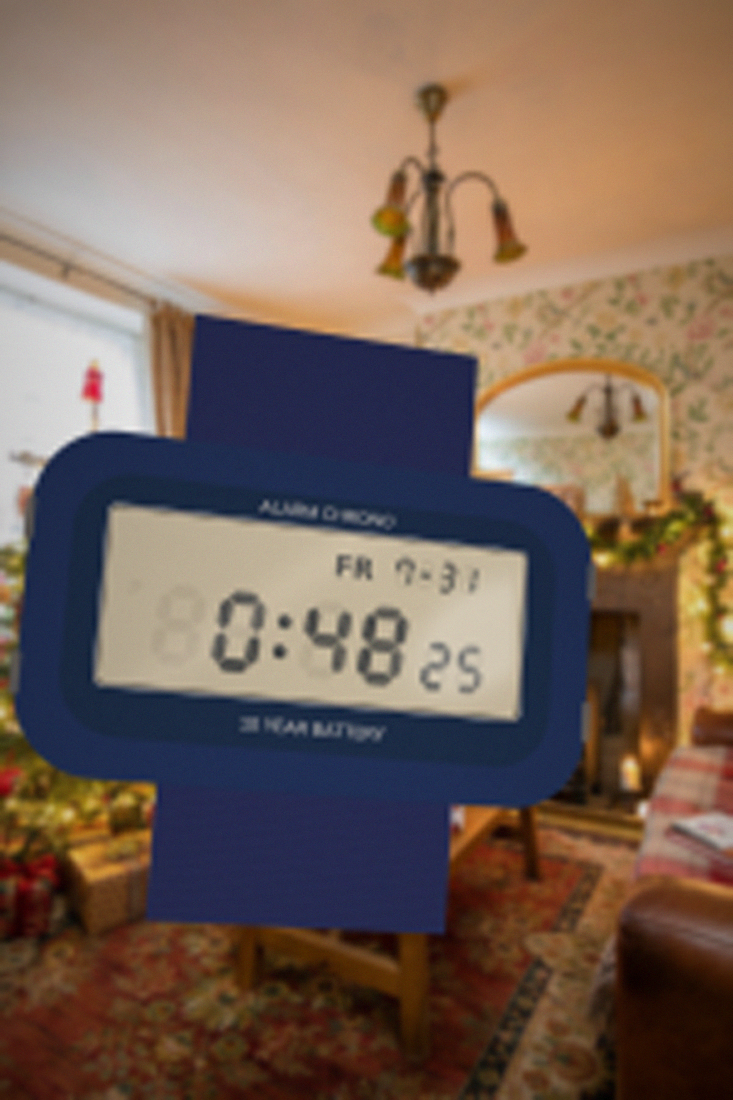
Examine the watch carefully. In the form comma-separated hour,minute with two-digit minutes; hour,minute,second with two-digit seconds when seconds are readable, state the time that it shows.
0,48,25
